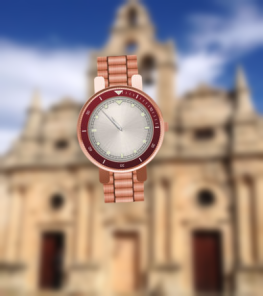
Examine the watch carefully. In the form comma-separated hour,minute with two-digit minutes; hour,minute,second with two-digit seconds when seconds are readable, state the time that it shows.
10,53
